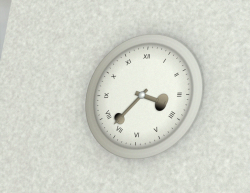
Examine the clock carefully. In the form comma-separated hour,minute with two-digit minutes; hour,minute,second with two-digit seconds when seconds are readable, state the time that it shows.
3,37
